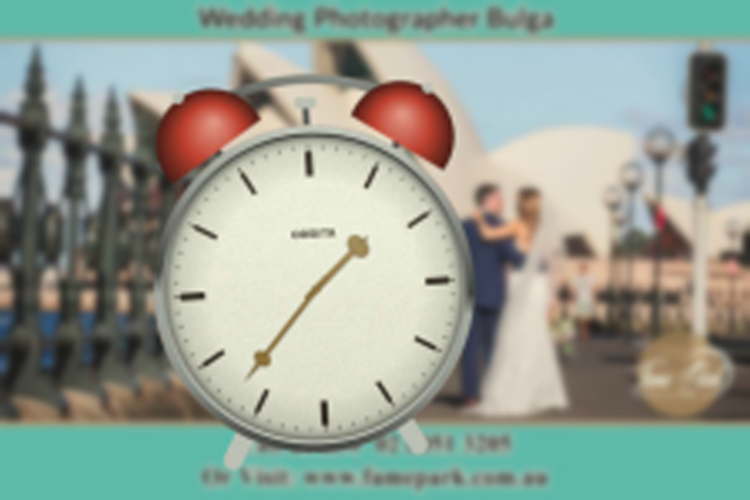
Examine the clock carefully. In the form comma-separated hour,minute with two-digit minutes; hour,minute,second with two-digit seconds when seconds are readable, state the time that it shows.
1,37
